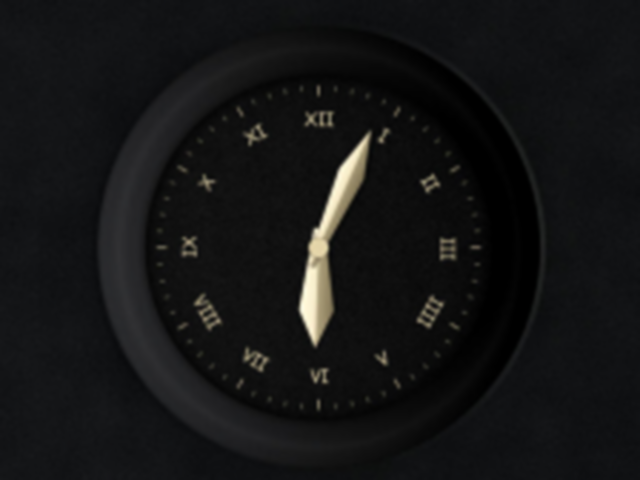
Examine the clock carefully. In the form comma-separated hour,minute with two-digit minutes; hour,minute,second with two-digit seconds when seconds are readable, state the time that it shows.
6,04
